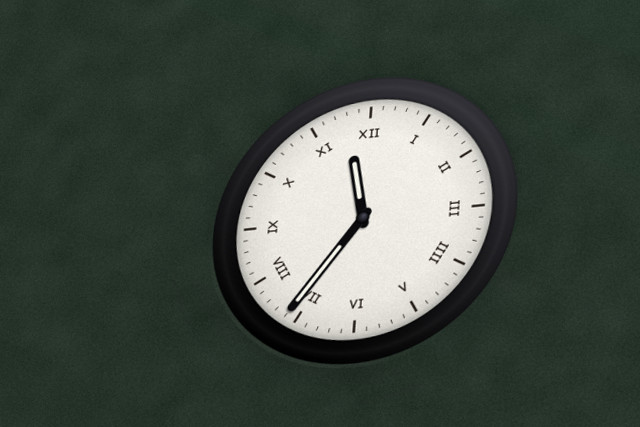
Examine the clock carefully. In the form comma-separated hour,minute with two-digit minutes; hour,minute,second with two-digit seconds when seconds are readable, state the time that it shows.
11,36
